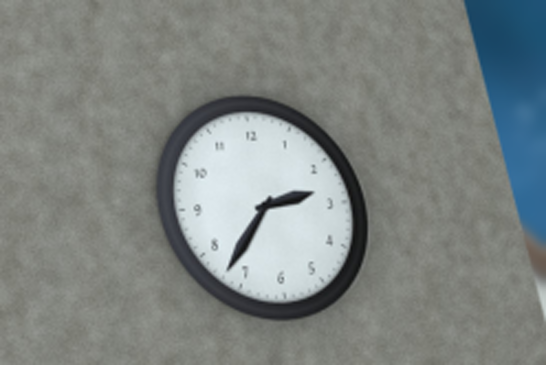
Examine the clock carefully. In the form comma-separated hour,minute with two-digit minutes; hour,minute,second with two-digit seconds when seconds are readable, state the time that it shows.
2,37
